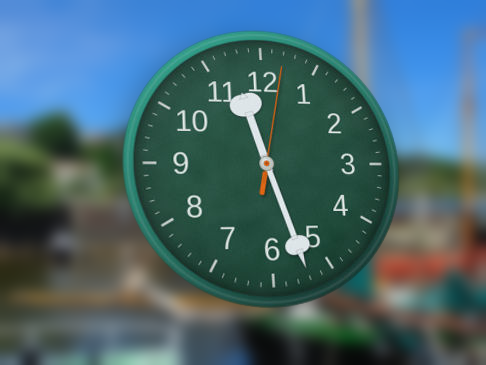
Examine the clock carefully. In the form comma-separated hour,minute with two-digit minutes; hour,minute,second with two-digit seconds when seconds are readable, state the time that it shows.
11,27,02
